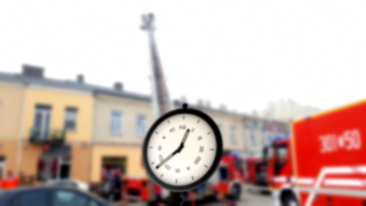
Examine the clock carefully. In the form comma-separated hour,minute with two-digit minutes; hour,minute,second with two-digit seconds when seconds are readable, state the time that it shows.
12,38
